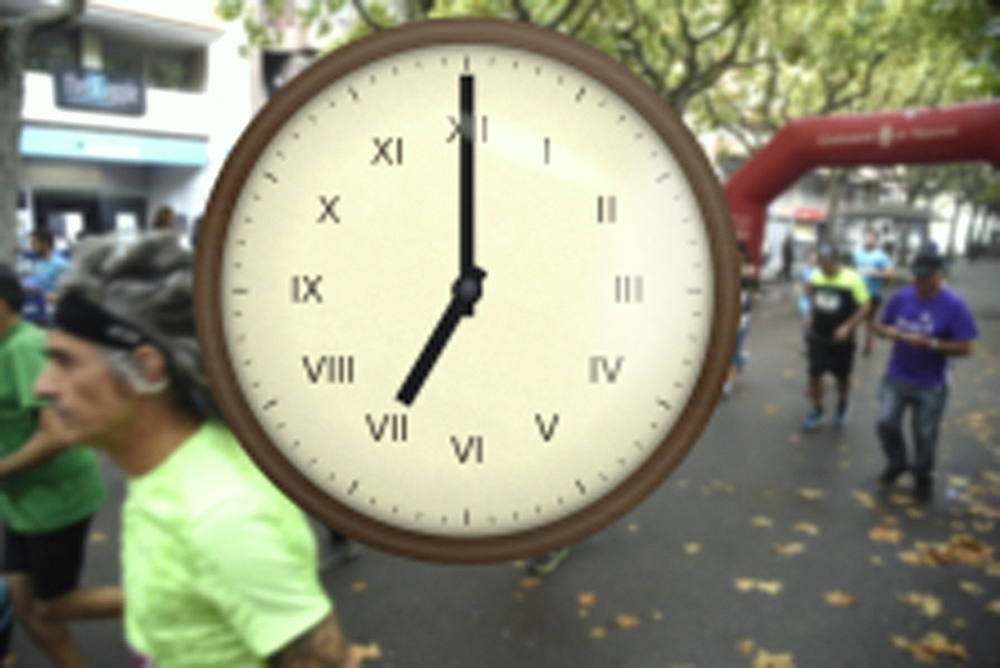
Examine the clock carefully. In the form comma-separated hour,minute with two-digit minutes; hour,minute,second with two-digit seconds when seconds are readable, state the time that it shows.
7,00
